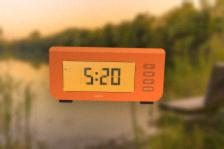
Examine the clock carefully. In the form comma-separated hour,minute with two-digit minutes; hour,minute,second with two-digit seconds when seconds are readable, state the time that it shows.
5,20
